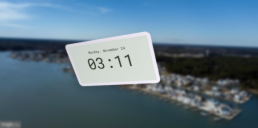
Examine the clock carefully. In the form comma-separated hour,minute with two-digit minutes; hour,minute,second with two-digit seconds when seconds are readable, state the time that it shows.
3,11
